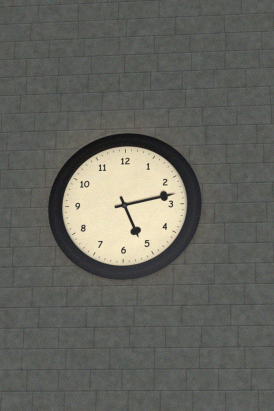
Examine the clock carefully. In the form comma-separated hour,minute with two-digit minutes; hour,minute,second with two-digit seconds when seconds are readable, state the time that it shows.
5,13
